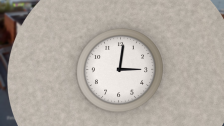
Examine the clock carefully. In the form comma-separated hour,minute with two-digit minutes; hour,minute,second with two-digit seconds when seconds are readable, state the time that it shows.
3,01
